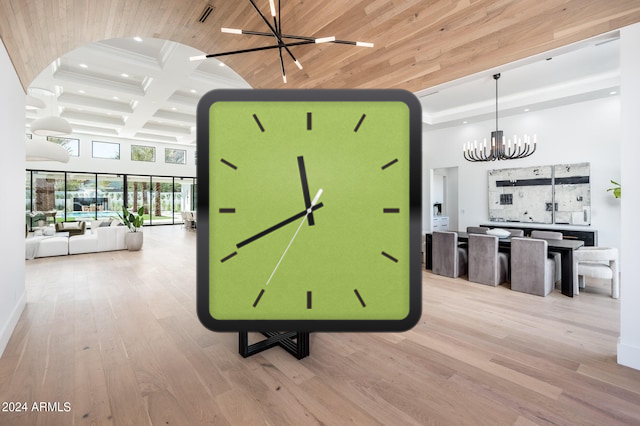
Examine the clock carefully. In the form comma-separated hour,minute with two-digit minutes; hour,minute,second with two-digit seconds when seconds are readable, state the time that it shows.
11,40,35
